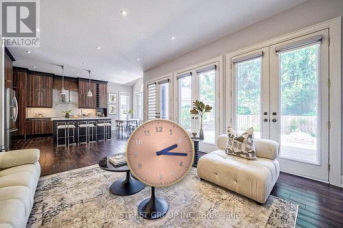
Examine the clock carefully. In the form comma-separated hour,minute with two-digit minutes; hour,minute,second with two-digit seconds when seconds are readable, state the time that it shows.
2,16
